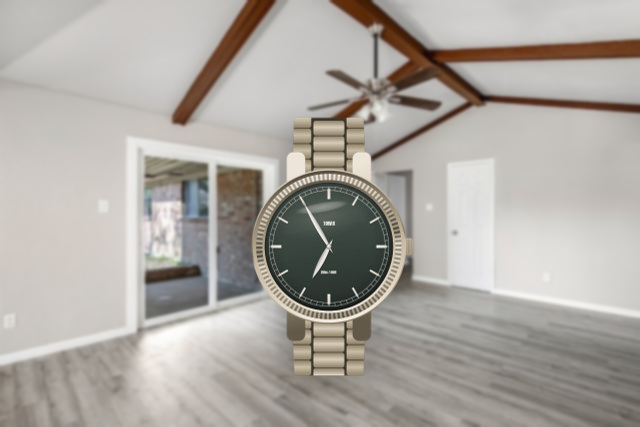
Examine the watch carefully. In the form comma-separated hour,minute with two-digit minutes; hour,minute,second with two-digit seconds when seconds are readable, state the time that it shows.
6,55
